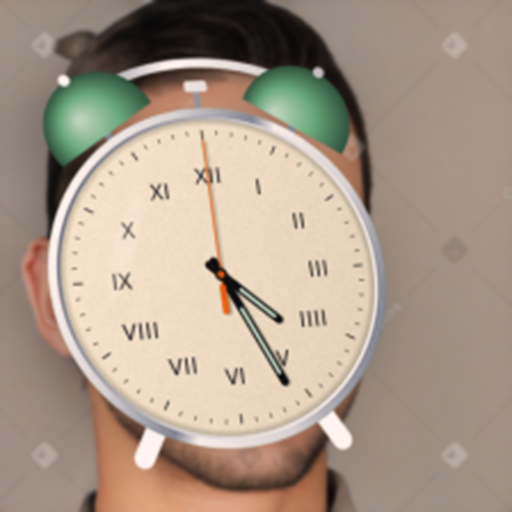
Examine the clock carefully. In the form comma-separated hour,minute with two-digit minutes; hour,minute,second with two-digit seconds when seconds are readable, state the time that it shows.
4,26,00
